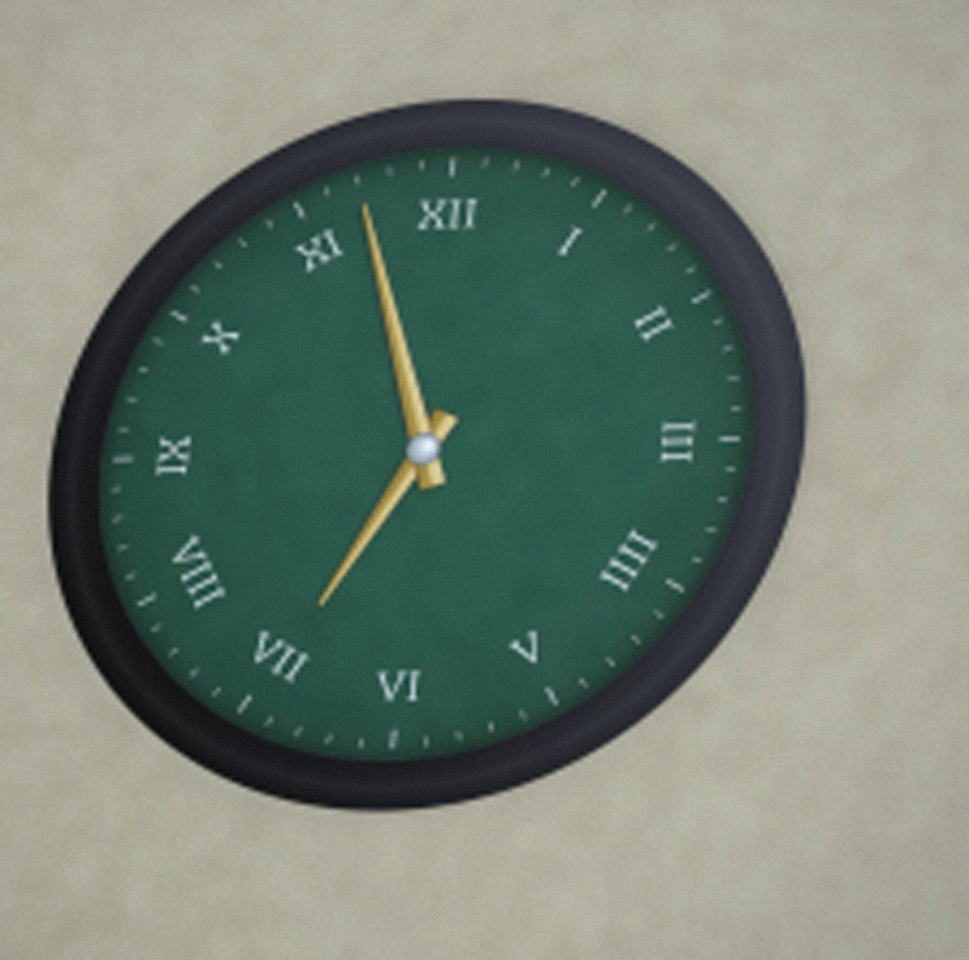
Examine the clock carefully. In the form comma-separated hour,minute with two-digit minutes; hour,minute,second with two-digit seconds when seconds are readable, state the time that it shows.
6,57
